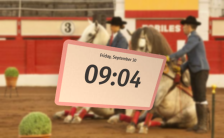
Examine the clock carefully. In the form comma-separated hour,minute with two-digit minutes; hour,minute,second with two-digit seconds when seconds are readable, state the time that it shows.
9,04
